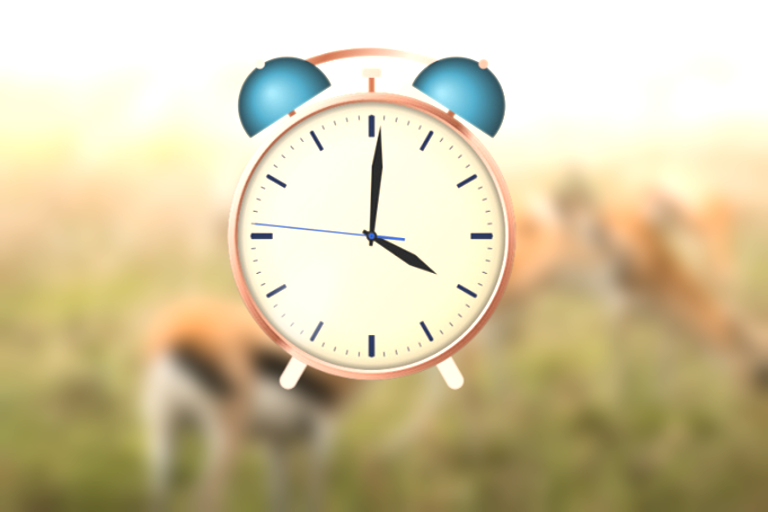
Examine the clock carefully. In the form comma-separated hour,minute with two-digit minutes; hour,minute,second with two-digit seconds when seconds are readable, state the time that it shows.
4,00,46
